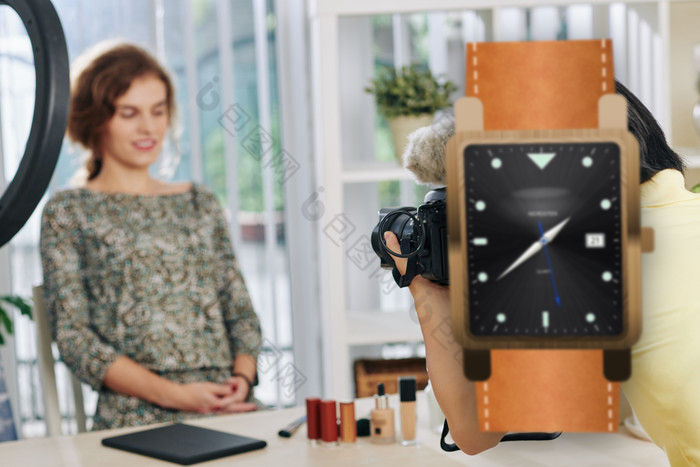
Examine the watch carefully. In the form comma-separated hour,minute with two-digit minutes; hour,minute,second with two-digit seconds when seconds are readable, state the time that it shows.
1,38,28
